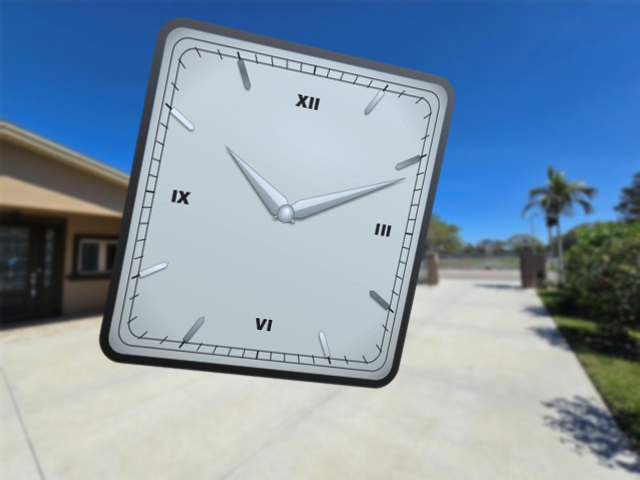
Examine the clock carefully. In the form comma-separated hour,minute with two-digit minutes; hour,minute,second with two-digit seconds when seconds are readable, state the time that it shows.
10,11
